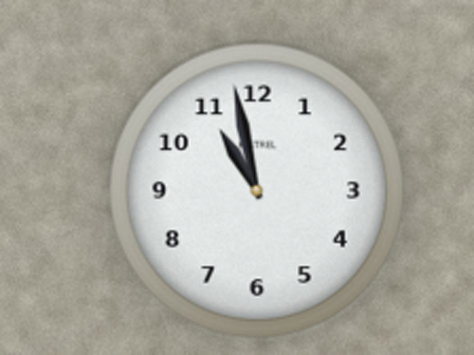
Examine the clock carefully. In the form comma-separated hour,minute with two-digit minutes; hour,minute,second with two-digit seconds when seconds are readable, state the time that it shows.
10,58
